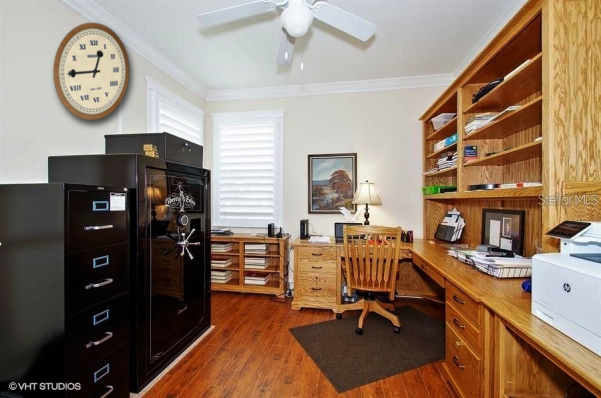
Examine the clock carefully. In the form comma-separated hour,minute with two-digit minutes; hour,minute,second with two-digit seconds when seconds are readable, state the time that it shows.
12,45
